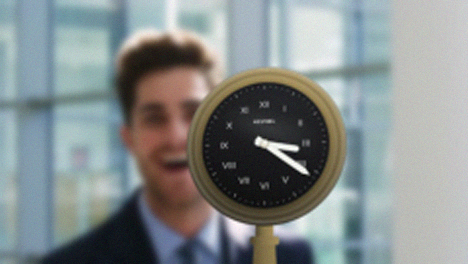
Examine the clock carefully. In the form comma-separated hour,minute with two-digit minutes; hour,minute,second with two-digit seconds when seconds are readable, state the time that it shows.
3,21
